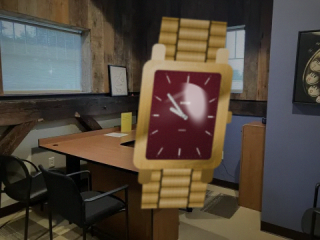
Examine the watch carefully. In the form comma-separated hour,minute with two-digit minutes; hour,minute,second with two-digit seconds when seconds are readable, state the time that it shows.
9,53
